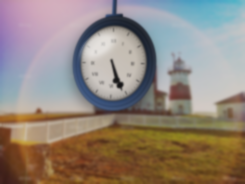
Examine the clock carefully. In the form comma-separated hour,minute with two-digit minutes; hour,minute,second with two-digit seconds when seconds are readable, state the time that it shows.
5,26
